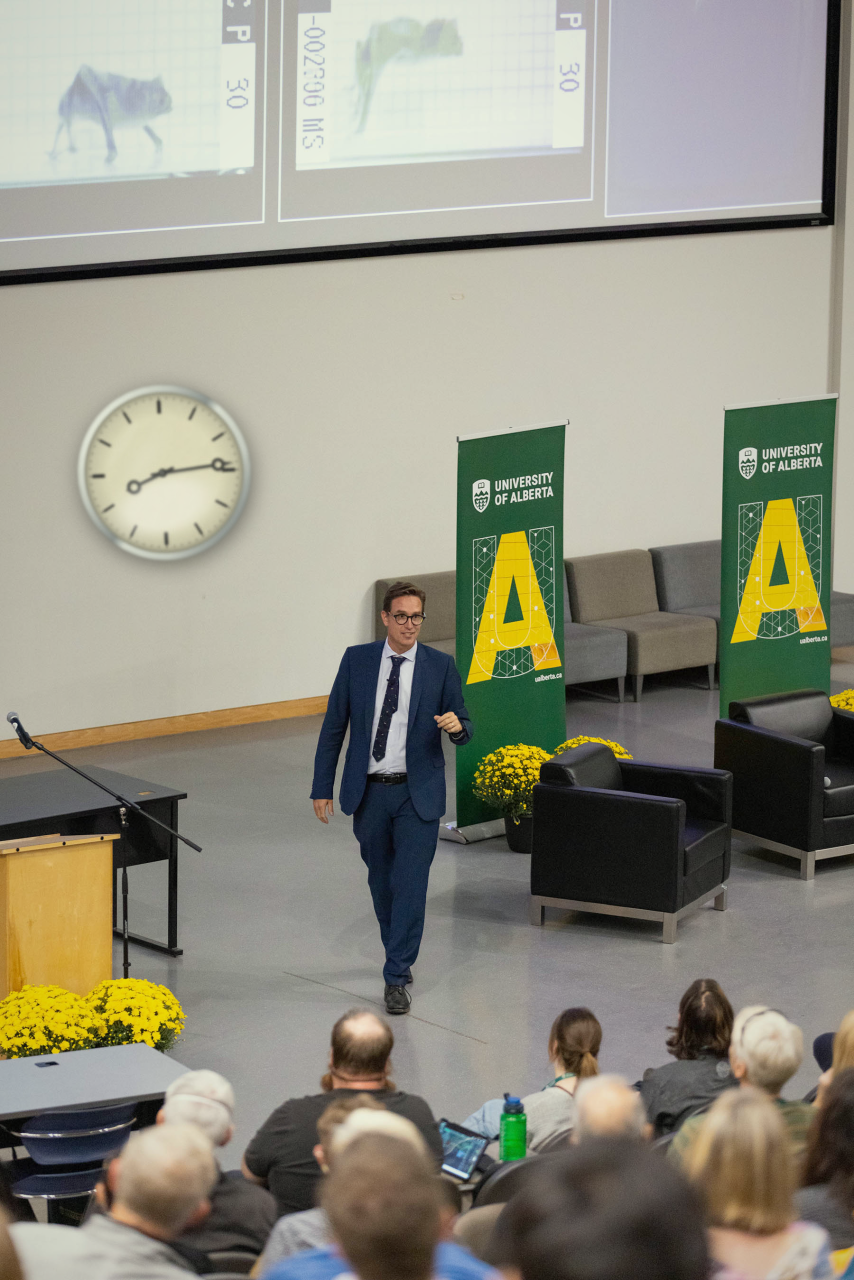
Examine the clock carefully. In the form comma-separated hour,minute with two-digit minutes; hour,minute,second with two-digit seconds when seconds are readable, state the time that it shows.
8,14
